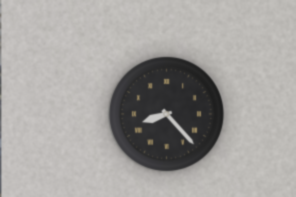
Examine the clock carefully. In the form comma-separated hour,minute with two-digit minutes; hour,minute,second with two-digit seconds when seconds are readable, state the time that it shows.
8,23
